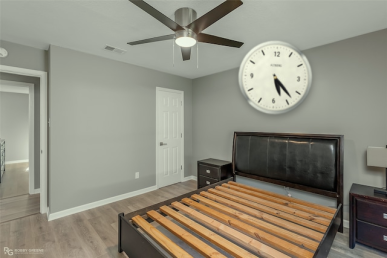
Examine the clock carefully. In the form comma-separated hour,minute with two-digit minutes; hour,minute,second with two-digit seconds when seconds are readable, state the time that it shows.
5,23
